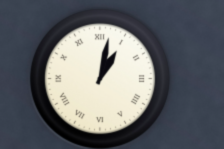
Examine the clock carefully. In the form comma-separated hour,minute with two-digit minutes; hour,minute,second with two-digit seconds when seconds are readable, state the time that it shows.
1,02
